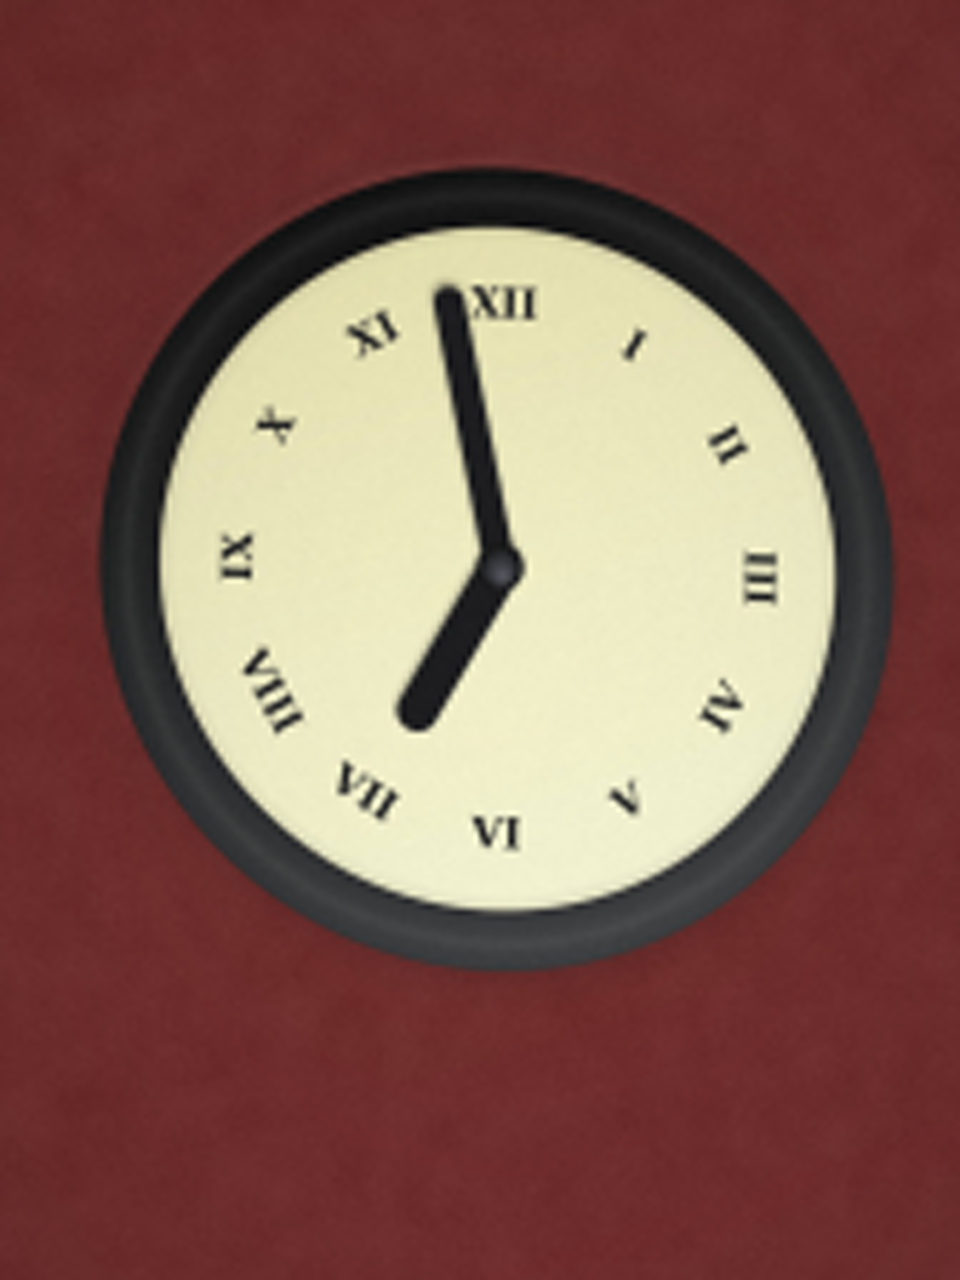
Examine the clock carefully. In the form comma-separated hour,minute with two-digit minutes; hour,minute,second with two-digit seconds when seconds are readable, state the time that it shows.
6,58
